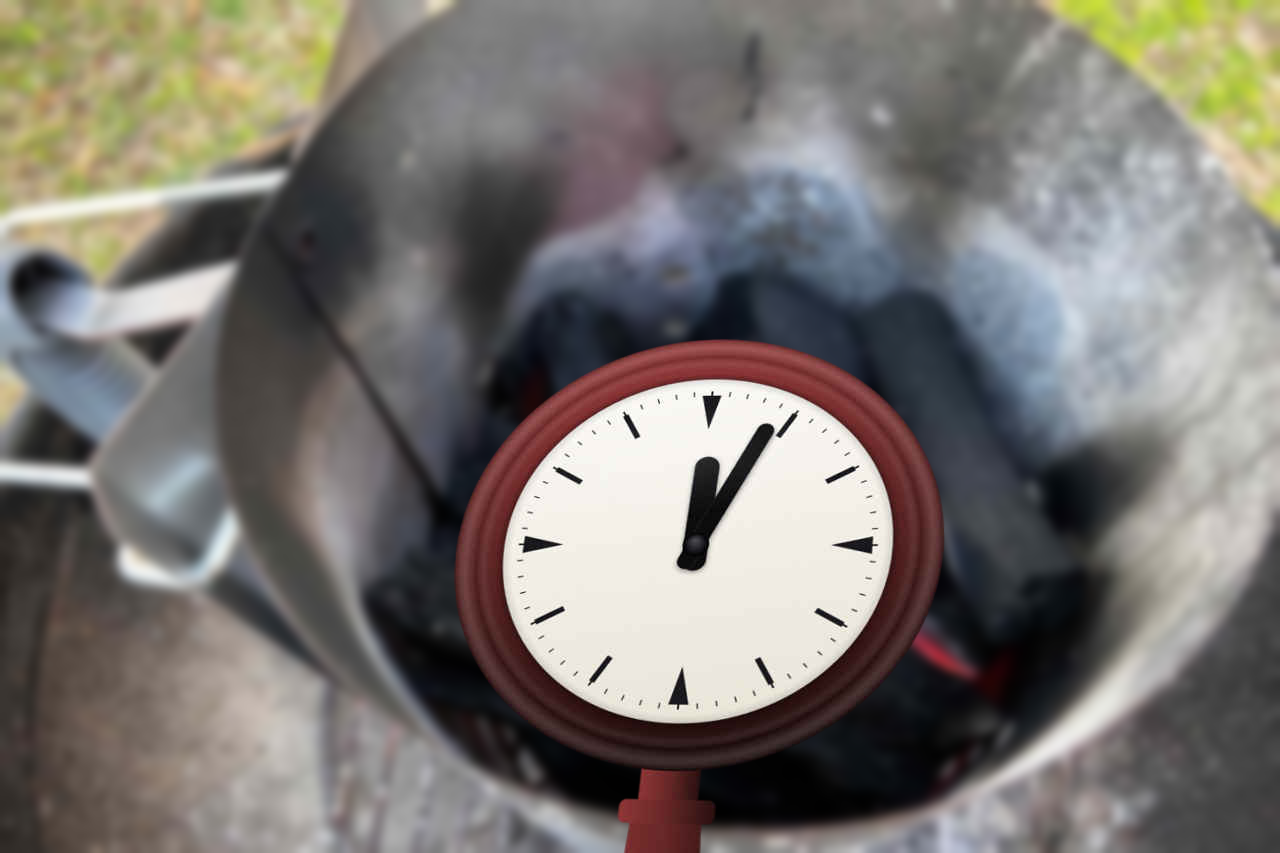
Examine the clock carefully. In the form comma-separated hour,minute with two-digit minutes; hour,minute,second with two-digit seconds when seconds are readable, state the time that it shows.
12,04
